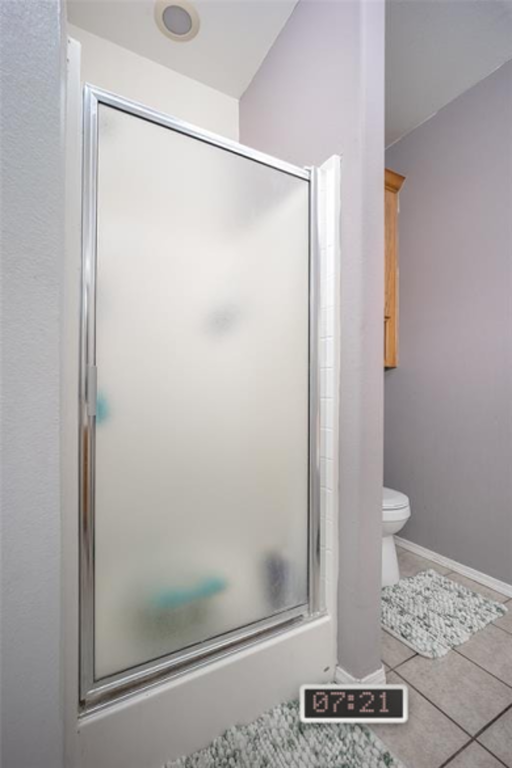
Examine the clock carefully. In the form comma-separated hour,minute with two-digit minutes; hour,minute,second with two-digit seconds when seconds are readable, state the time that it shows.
7,21
